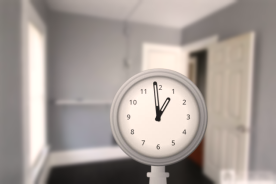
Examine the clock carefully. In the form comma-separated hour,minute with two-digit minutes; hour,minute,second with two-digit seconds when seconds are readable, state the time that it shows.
12,59
